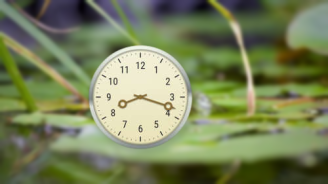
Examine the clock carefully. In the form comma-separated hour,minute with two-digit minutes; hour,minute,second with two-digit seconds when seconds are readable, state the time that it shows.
8,18
